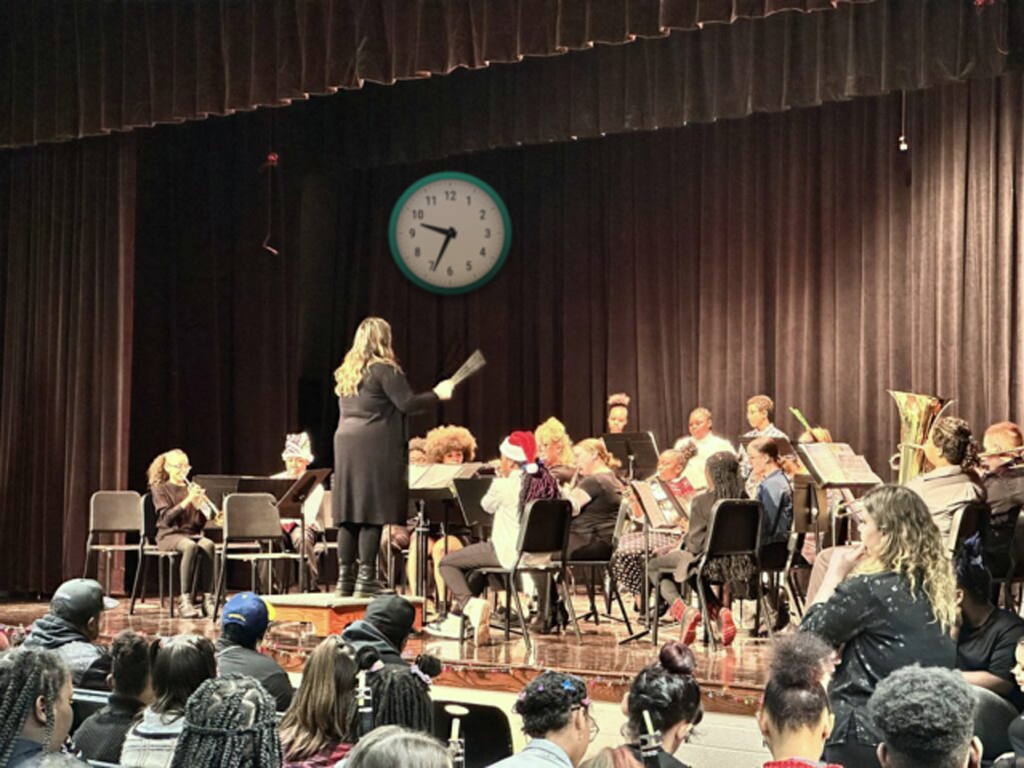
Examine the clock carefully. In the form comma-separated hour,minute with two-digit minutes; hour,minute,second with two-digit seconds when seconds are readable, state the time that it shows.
9,34
